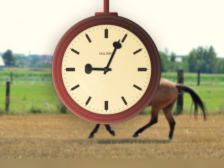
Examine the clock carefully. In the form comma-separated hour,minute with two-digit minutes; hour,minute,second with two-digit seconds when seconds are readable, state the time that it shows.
9,04
